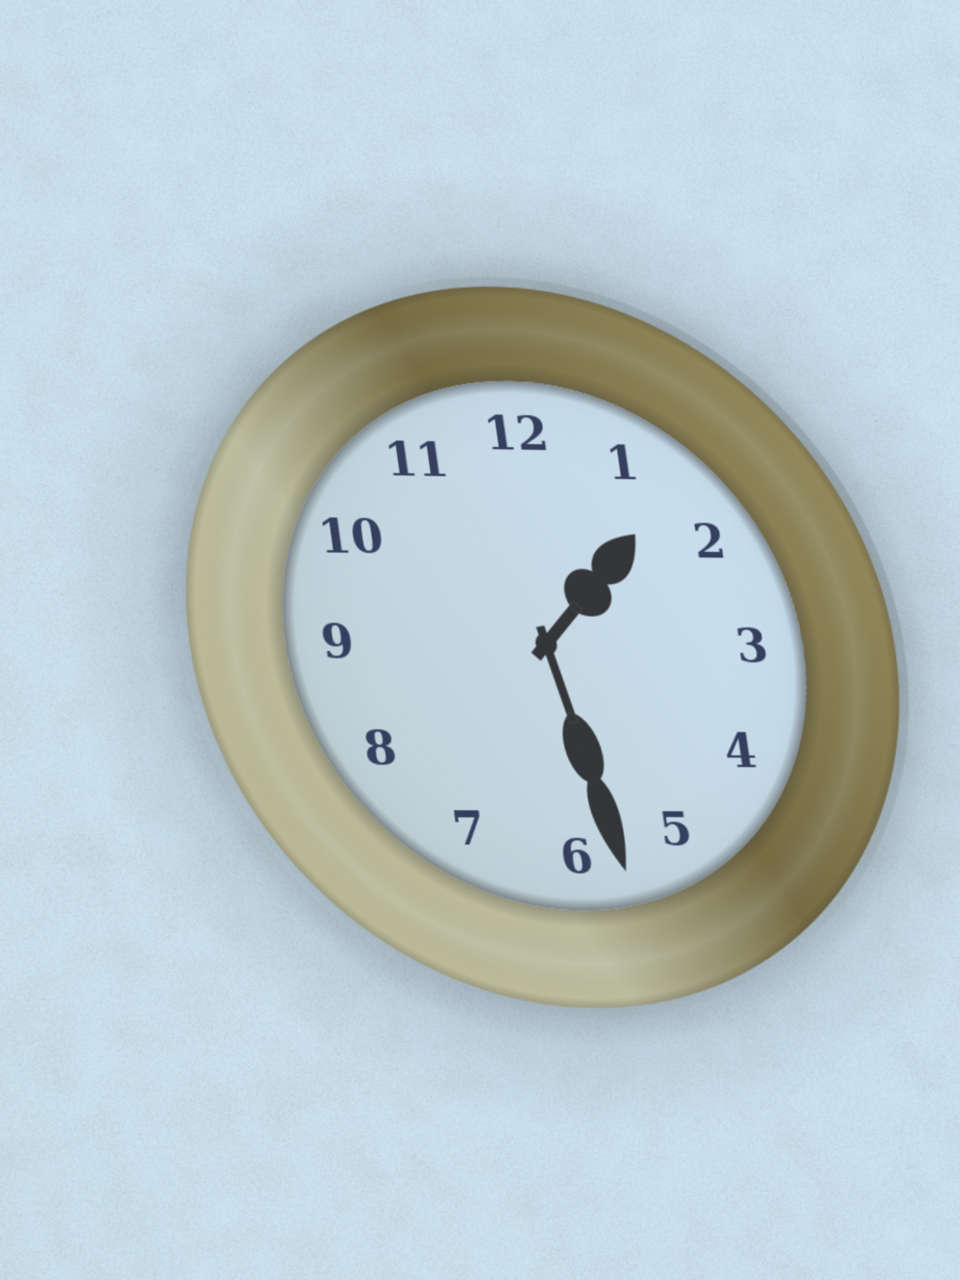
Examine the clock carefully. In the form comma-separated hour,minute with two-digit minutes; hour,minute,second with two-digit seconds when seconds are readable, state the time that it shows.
1,28
